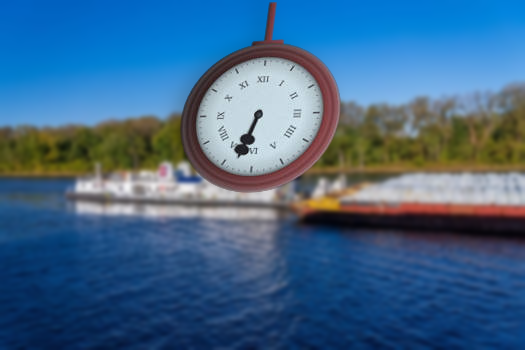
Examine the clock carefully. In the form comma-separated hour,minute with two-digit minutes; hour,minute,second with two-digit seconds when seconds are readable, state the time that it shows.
6,33
